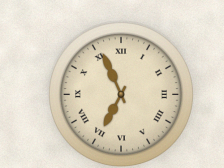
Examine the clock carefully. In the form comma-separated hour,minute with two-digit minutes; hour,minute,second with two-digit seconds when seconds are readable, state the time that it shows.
6,56
